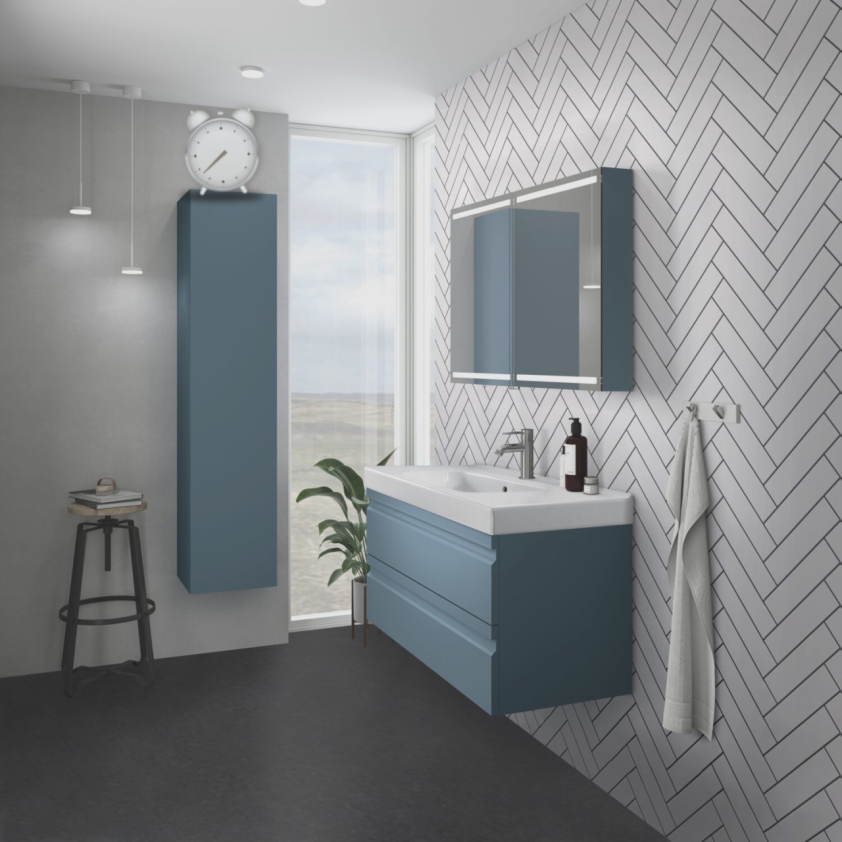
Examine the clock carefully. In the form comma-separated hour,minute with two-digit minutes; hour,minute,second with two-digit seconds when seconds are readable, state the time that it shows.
7,38
